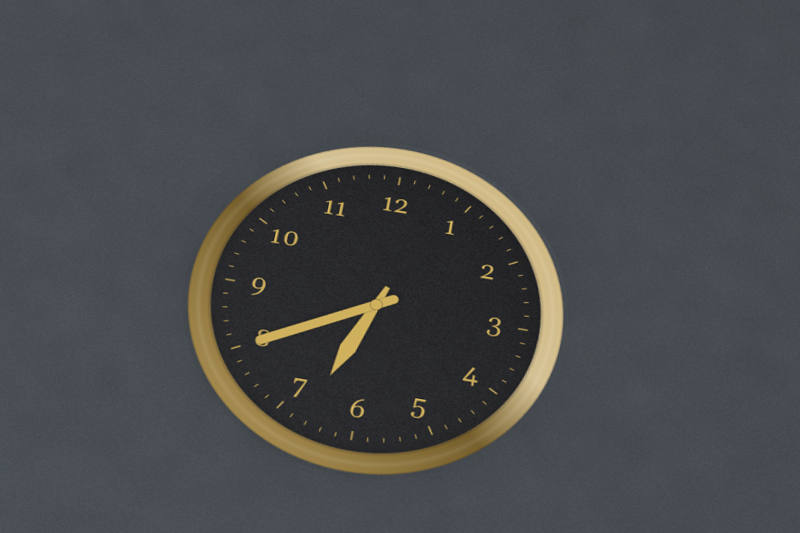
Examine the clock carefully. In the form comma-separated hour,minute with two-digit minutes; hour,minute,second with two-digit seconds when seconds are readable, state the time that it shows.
6,40
